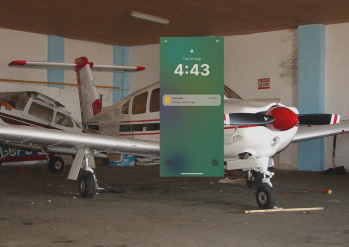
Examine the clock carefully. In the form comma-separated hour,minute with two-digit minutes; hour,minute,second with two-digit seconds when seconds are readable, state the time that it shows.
4,43
